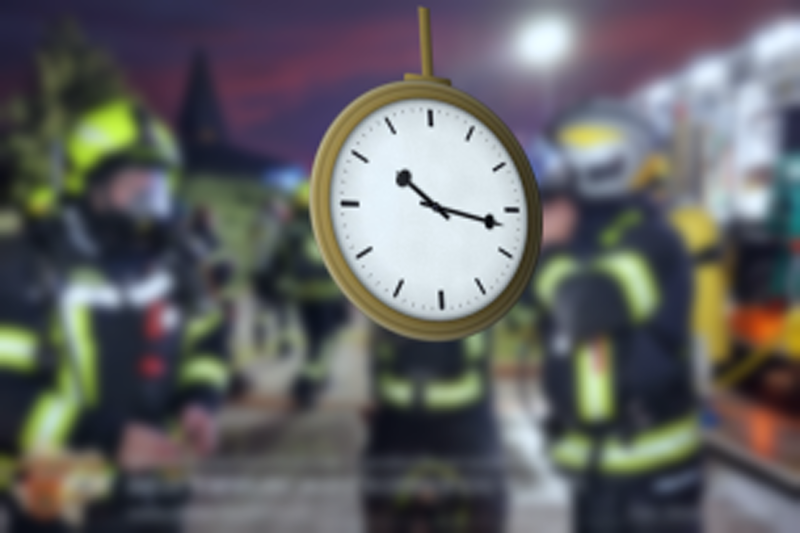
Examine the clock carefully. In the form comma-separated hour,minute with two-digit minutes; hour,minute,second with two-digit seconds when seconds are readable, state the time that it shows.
10,17
